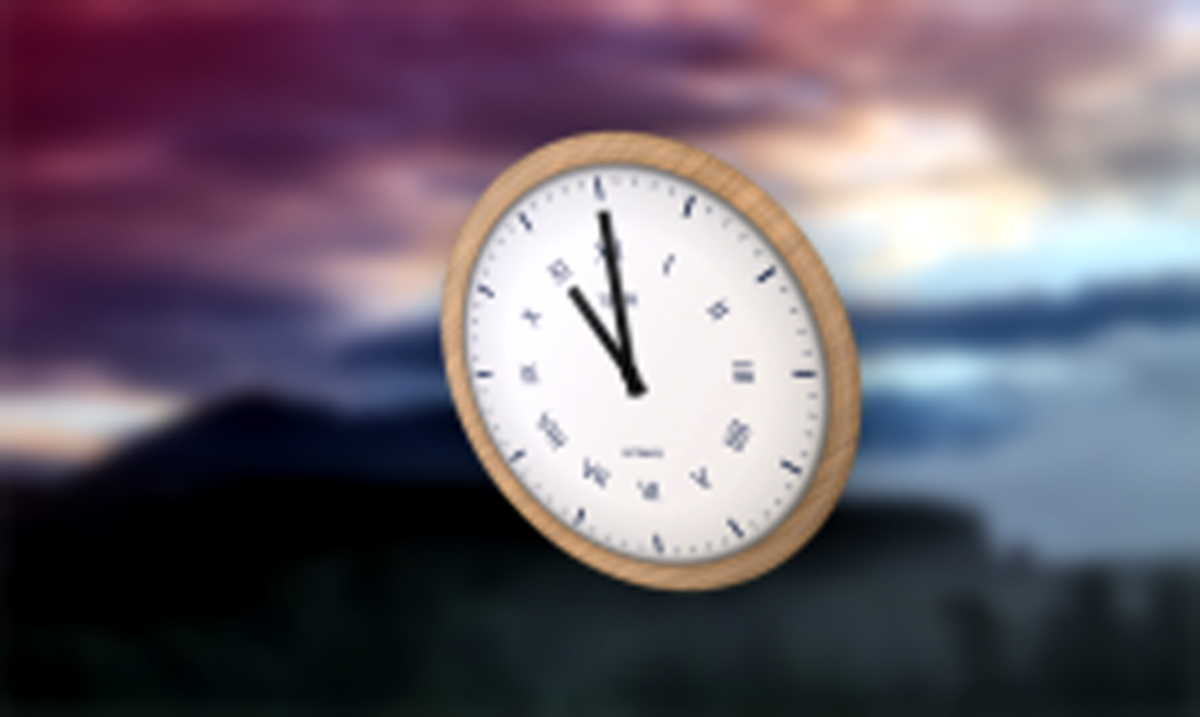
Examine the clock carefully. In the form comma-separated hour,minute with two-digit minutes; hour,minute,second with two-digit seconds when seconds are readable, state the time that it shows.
11,00
